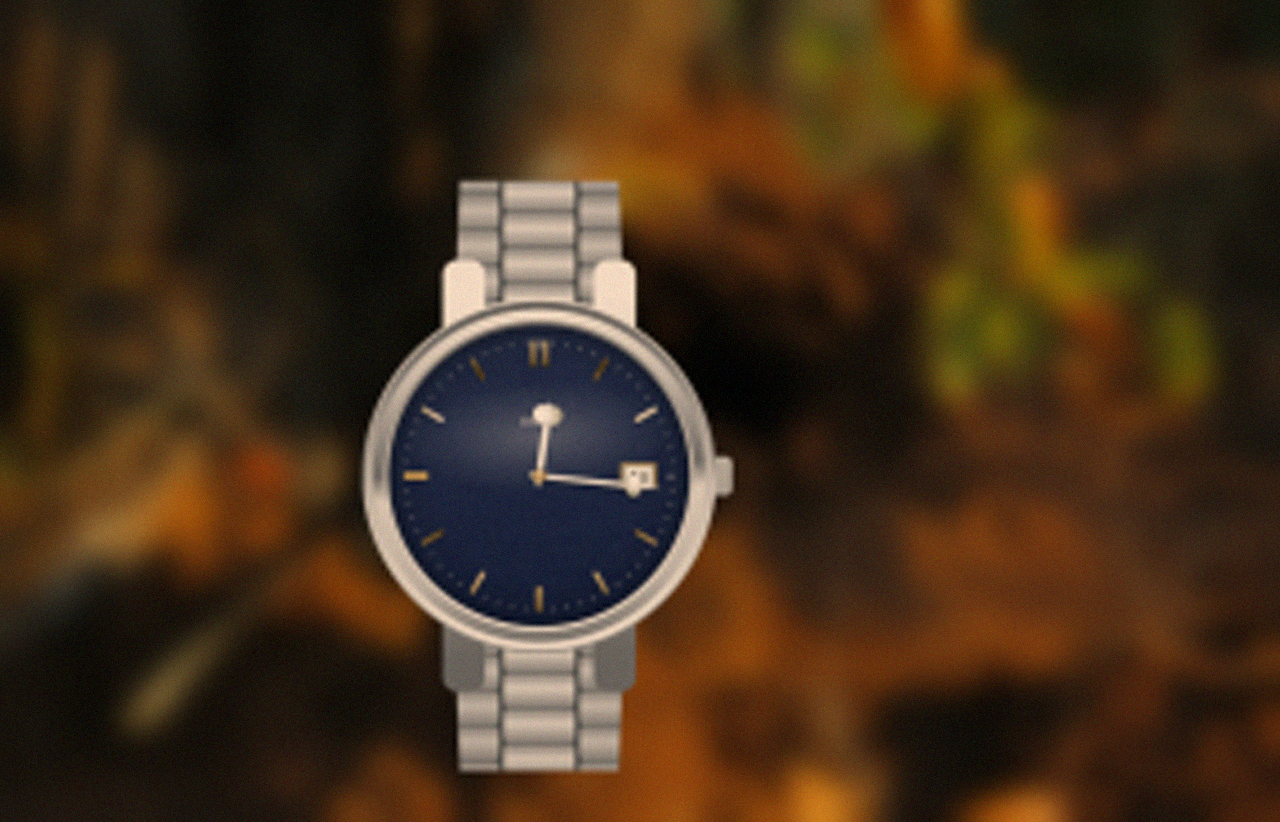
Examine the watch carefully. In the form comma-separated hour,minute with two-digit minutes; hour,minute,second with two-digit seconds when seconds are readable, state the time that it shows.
12,16
